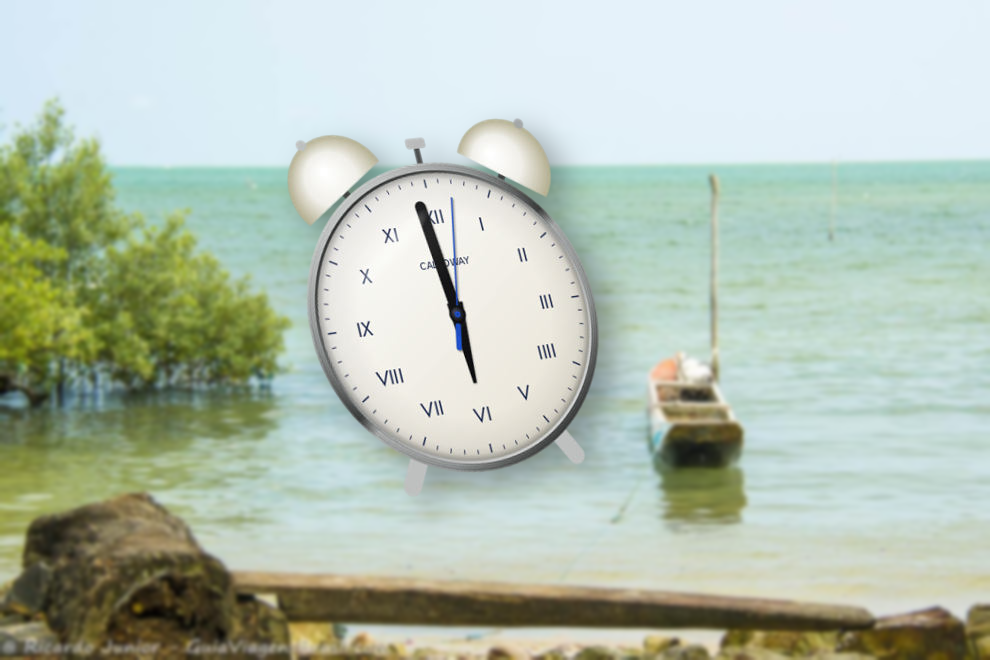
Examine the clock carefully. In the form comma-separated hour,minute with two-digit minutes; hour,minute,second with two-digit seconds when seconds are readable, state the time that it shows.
5,59,02
